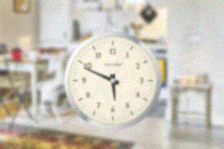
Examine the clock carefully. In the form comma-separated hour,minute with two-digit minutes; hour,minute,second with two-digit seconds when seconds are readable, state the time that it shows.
5,49
